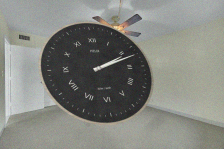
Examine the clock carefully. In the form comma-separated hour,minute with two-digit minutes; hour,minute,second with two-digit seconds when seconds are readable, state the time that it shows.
2,12
